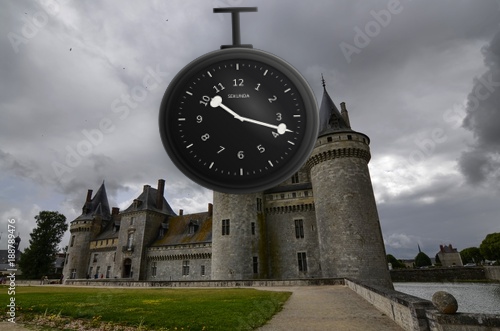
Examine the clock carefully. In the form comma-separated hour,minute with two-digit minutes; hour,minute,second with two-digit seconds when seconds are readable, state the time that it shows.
10,18
